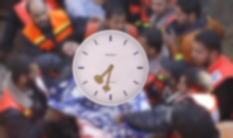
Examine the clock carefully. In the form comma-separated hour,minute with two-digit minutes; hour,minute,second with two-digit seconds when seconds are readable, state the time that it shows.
7,32
